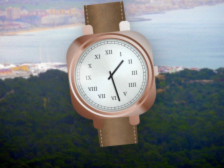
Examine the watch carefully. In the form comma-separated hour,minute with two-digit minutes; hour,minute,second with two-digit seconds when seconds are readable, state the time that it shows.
1,28
